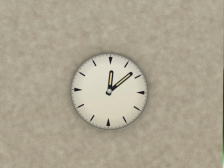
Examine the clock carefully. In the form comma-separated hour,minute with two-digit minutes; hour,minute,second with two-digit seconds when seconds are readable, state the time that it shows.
12,08
